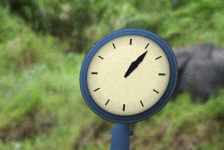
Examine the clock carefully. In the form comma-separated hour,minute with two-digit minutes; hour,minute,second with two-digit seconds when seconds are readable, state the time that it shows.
1,06
